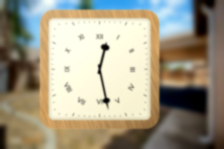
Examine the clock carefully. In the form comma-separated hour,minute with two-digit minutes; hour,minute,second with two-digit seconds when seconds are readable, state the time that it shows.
12,28
